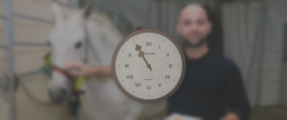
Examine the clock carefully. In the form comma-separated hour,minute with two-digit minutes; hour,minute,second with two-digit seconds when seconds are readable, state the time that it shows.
10,55
